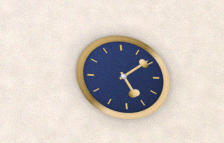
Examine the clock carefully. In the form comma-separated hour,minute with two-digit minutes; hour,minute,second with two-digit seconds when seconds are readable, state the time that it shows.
5,09
